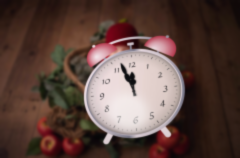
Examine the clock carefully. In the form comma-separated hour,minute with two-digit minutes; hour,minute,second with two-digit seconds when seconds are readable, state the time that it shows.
11,57
